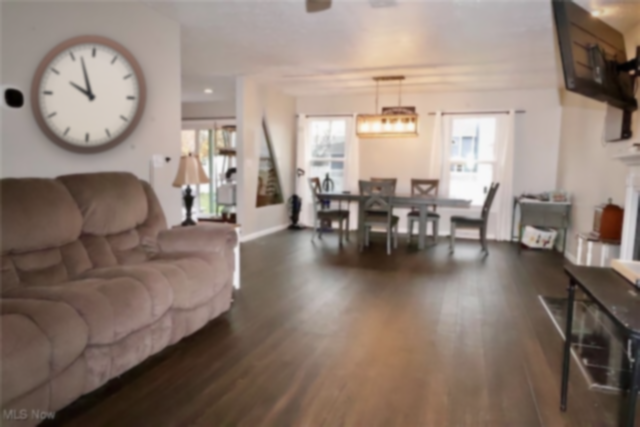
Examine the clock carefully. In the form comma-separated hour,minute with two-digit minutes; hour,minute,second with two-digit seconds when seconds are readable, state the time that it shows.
9,57
